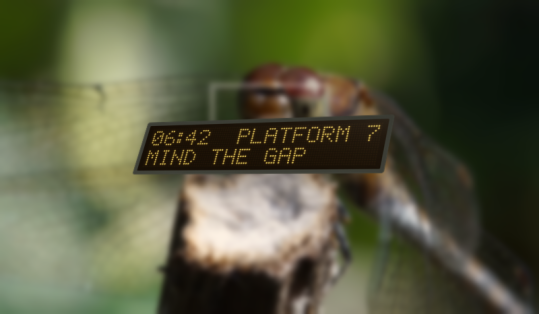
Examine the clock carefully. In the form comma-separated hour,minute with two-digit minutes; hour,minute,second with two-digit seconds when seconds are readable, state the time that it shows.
6,42
